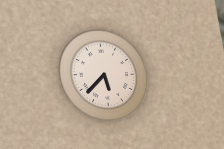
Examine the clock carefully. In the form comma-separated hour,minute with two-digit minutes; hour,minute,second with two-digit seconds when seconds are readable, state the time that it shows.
5,38
